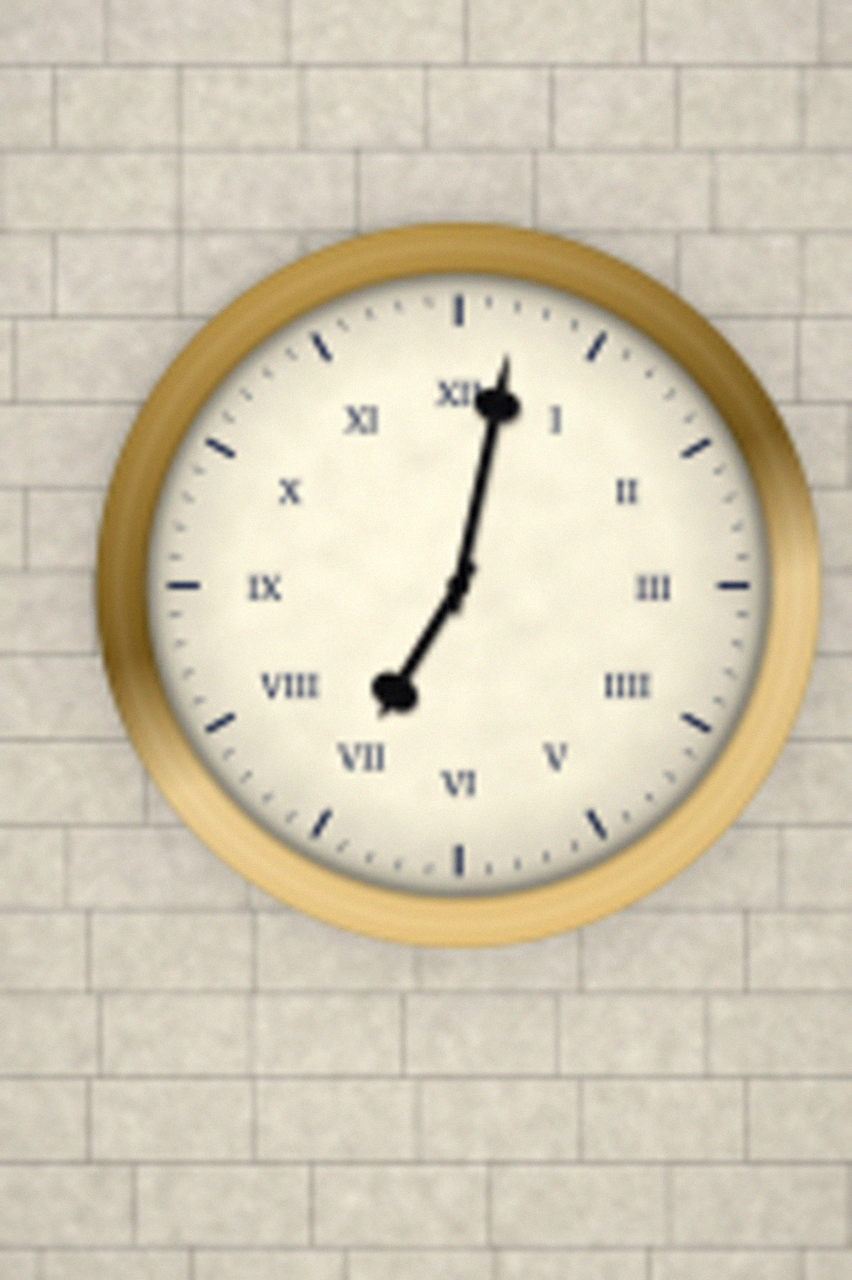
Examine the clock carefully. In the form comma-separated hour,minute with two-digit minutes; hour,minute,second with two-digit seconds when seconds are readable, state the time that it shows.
7,02
